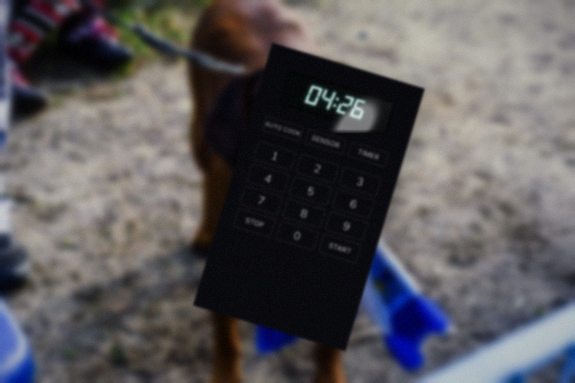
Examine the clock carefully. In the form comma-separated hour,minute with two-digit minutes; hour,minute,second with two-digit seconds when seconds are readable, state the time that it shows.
4,26
